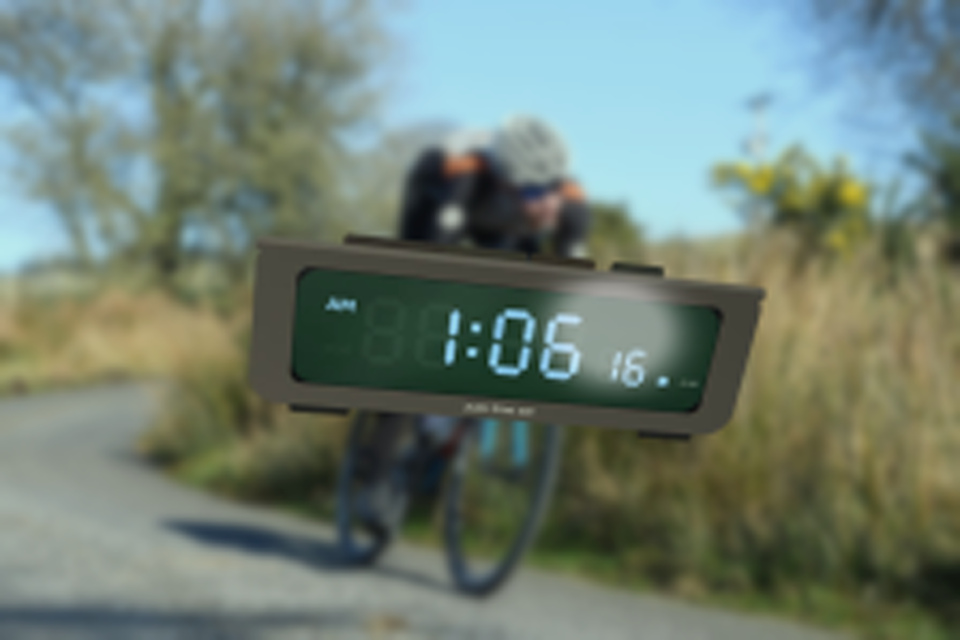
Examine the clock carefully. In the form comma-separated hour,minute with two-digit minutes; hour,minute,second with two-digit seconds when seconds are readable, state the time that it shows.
1,06,16
